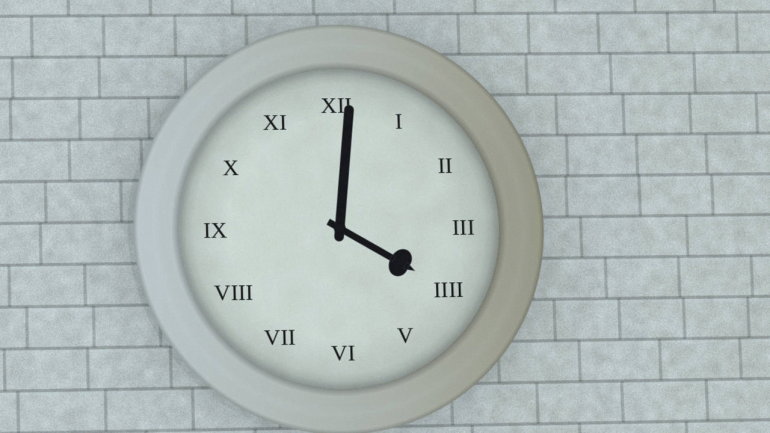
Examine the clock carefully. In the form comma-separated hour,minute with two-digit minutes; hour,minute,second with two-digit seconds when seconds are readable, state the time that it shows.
4,01
